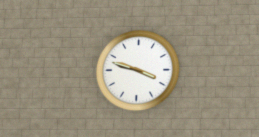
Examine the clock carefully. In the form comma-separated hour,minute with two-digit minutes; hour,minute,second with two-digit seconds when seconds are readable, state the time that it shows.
3,48
